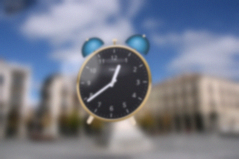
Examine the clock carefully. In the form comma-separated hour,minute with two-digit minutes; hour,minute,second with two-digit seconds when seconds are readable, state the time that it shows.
12,39
